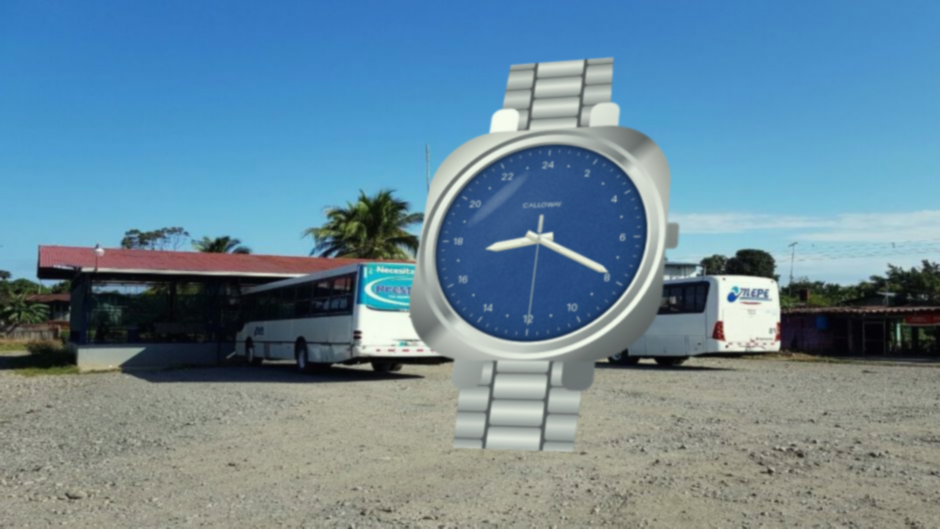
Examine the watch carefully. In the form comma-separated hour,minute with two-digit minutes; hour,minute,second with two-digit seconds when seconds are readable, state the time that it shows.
17,19,30
